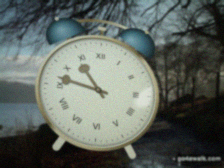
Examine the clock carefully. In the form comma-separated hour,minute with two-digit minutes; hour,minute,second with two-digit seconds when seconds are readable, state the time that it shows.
10,47
